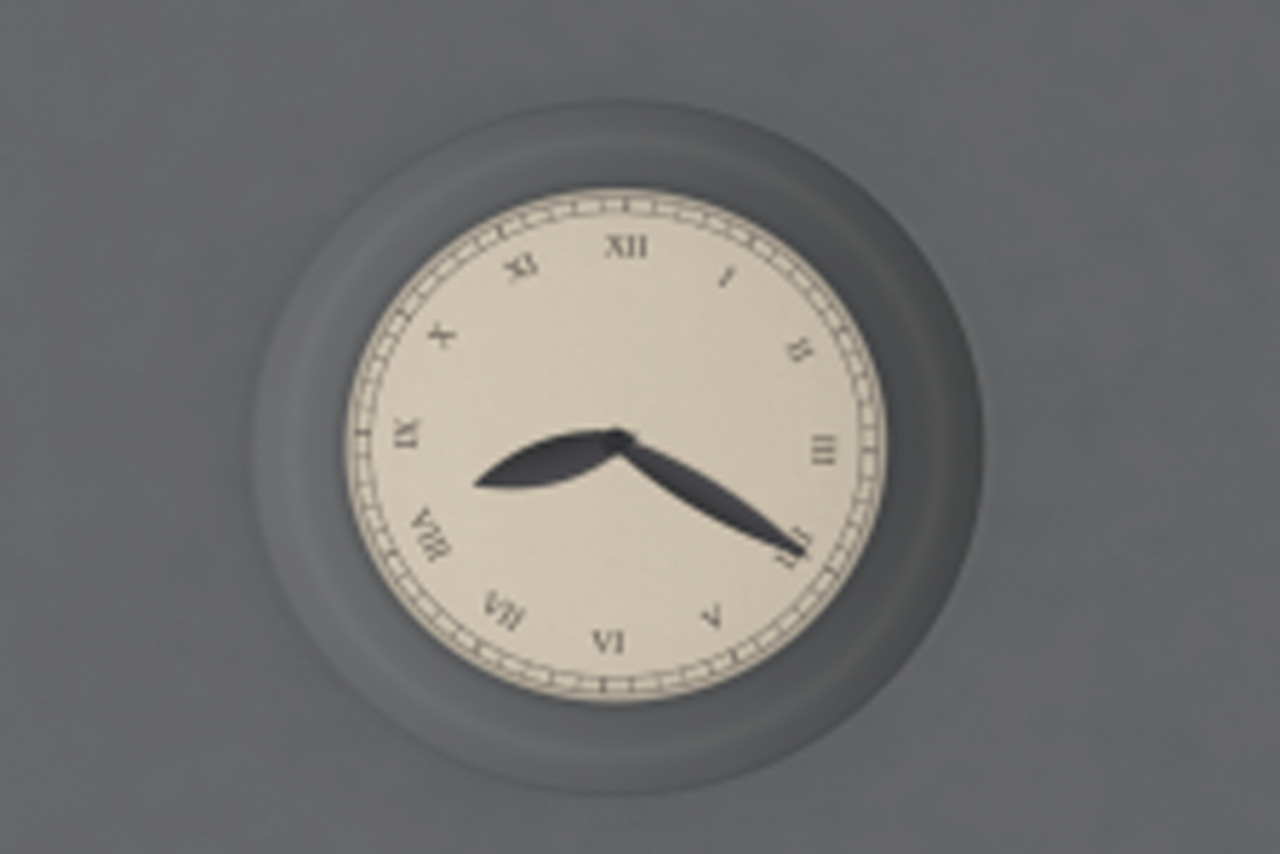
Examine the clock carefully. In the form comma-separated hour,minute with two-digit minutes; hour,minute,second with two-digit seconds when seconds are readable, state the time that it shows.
8,20
